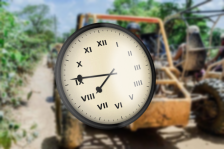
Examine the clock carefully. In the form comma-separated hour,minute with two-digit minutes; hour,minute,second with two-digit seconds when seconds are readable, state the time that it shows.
7,46
